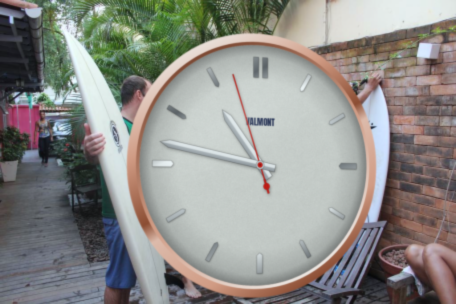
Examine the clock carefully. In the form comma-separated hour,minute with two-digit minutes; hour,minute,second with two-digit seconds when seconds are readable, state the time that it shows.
10,46,57
